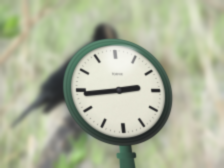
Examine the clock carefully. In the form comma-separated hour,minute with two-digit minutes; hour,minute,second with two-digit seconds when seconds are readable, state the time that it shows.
2,44
